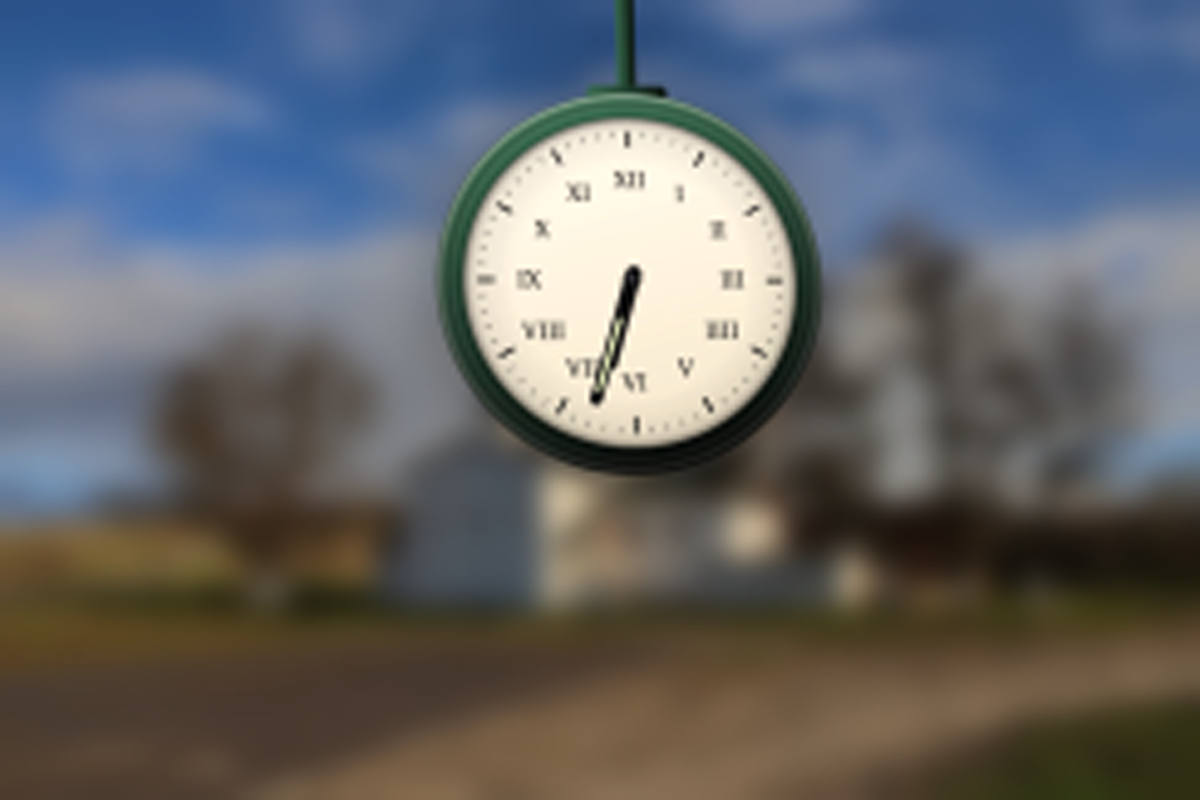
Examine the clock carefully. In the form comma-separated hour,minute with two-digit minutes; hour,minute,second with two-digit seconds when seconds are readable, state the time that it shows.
6,33
